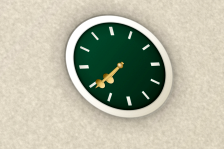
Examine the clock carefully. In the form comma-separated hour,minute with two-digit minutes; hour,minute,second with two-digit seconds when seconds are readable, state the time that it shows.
7,39
